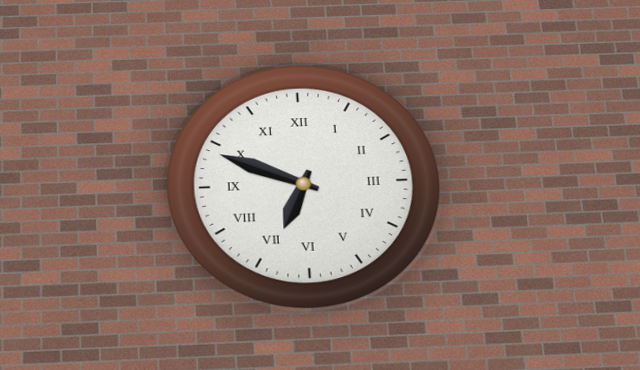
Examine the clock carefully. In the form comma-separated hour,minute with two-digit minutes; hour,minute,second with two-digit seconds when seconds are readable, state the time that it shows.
6,49
